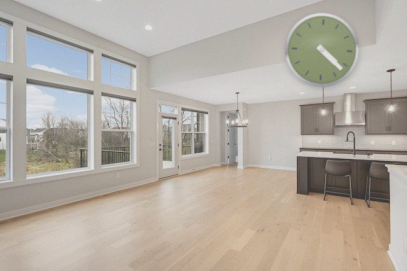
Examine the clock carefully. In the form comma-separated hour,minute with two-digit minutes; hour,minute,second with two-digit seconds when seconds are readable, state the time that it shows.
4,22
